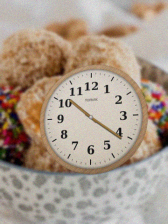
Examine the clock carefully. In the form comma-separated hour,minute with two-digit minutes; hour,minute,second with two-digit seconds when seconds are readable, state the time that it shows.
10,21
